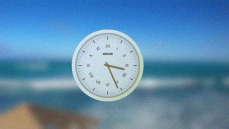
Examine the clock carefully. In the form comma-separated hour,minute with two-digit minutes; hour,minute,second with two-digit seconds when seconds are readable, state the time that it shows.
3,26
